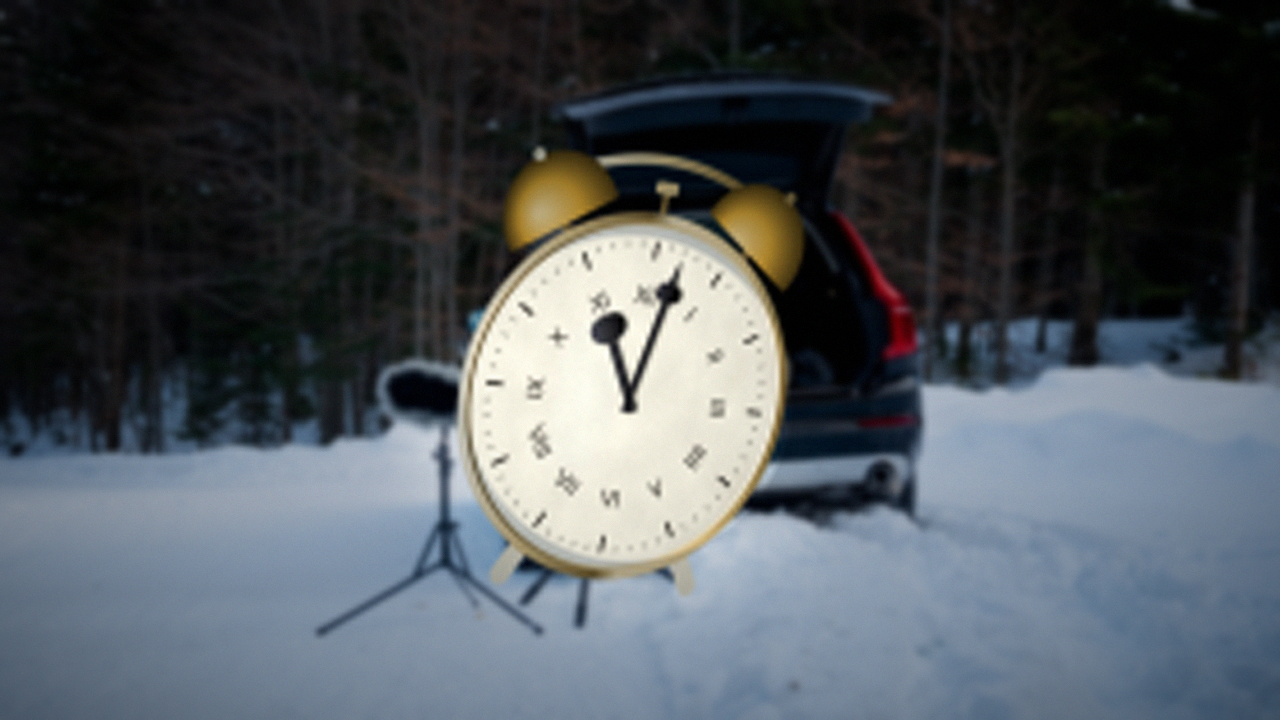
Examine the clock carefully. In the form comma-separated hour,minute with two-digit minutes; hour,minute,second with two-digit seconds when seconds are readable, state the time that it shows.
11,02
